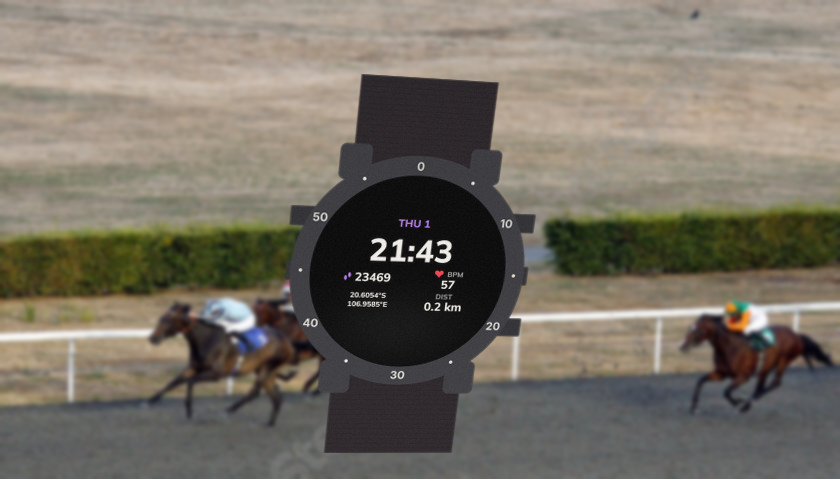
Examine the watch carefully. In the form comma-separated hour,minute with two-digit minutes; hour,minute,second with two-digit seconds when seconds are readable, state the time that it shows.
21,43
